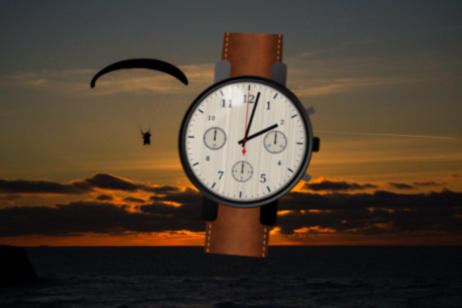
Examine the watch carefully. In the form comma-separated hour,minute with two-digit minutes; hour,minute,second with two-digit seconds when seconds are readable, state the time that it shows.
2,02
